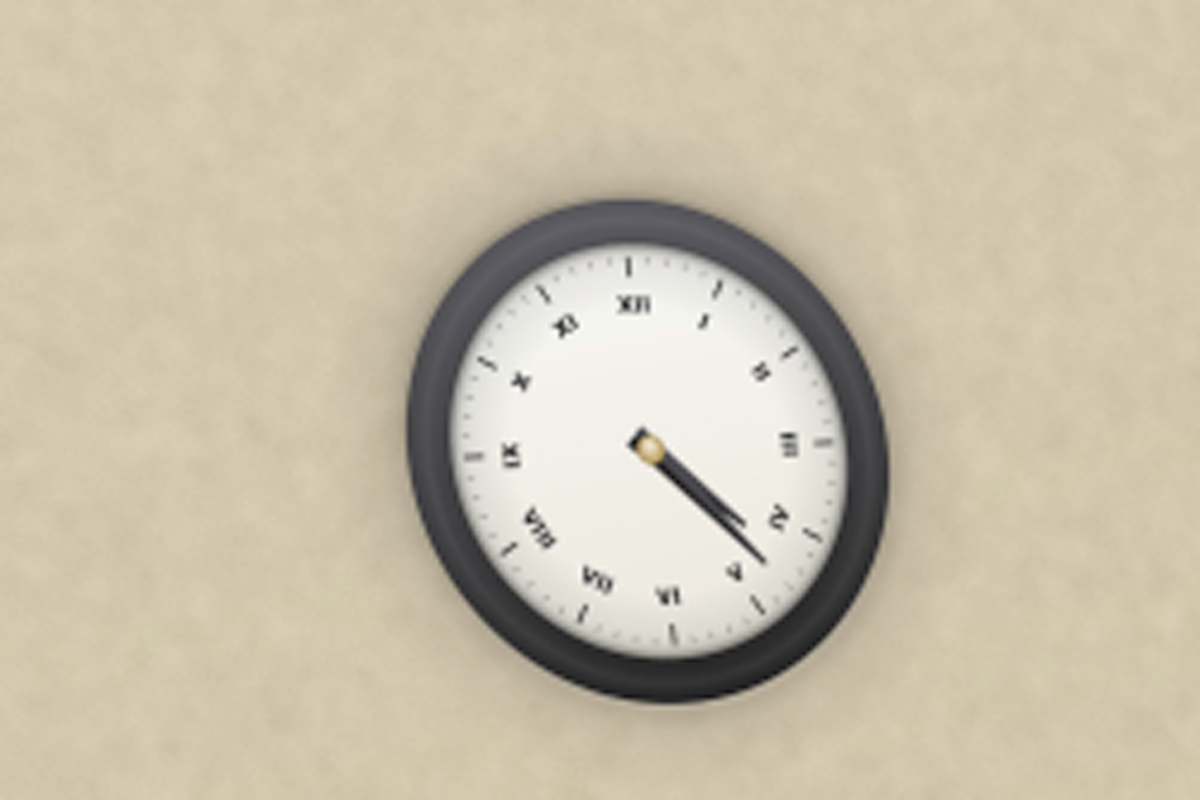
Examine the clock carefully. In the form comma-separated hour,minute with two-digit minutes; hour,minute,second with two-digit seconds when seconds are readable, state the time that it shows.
4,23
